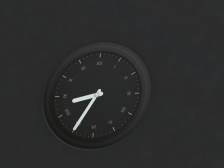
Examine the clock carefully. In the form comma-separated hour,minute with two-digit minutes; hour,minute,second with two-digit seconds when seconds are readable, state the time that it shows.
8,35
